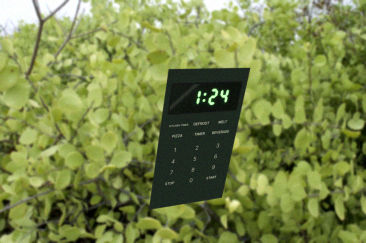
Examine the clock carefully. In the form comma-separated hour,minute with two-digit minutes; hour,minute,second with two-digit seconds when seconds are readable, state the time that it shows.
1,24
